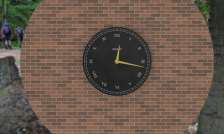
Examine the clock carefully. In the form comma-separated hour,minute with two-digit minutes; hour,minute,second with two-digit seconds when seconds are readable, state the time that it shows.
12,17
